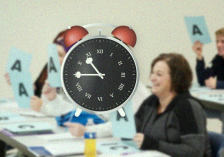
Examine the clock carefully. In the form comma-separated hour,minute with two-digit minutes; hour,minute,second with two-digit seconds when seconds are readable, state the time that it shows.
10,45
